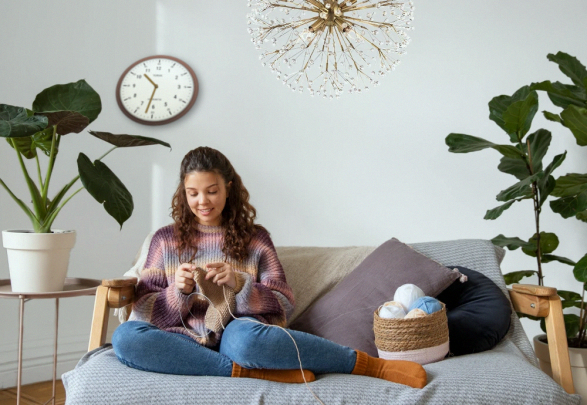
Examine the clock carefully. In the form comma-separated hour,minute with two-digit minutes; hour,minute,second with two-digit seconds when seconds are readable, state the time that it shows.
10,32
